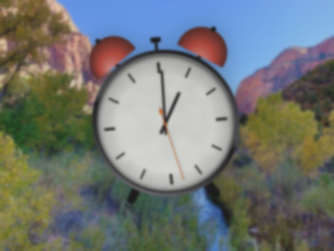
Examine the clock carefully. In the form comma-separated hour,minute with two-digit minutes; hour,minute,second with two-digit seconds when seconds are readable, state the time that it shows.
1,00,28
